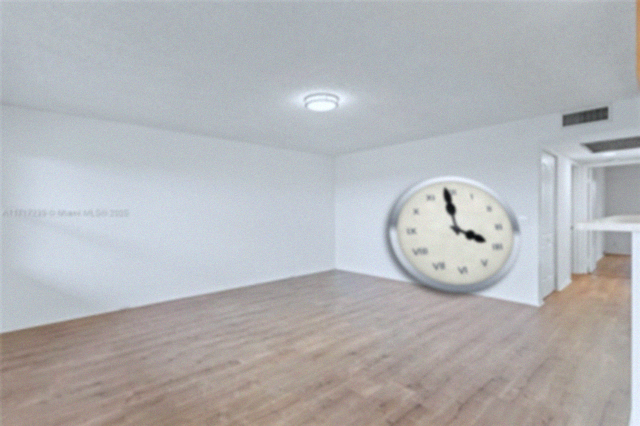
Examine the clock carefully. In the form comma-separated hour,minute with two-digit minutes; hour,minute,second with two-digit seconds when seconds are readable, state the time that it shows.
3,59
